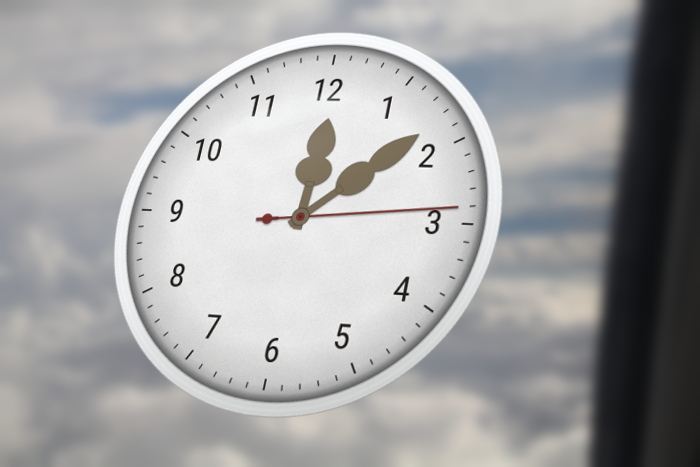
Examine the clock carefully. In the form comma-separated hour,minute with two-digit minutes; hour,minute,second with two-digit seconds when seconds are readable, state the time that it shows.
12,08,14
